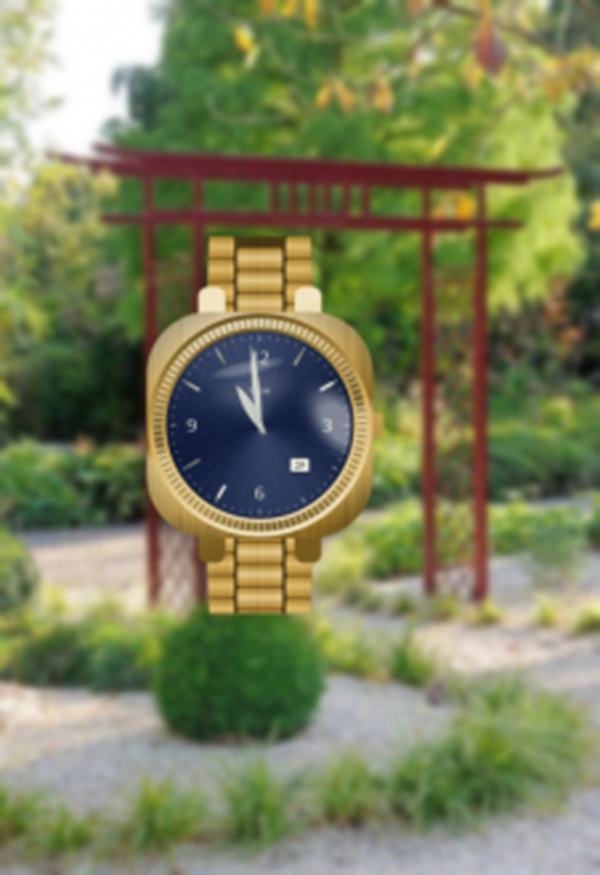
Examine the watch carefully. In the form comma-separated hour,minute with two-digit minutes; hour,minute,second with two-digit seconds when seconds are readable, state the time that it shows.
10,59
